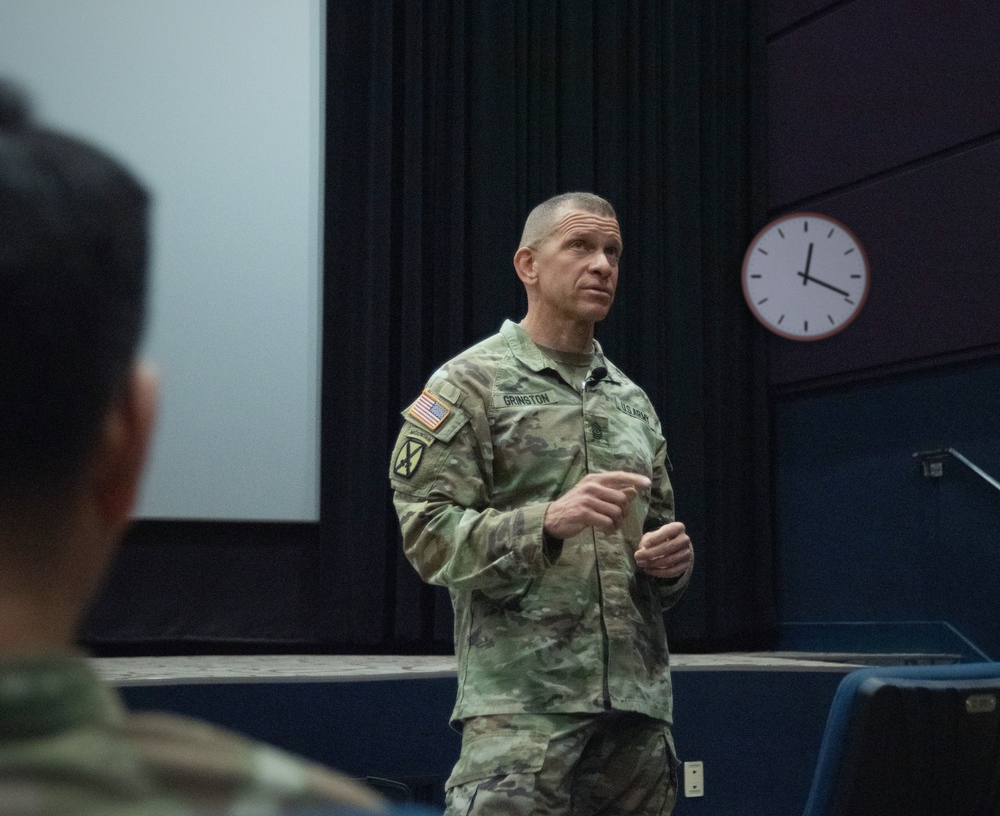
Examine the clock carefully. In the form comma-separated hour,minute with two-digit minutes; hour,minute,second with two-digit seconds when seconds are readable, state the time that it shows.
12,19
